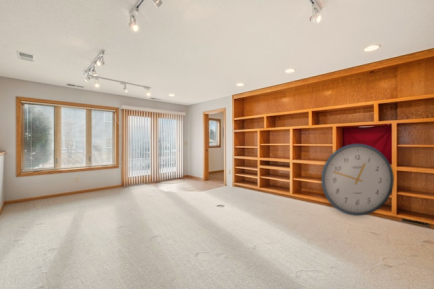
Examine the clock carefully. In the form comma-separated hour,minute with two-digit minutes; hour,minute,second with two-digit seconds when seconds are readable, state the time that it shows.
12,48
